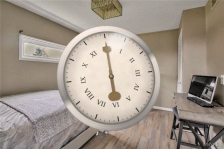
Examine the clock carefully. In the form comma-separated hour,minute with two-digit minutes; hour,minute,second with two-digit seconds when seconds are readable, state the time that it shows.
6,00
